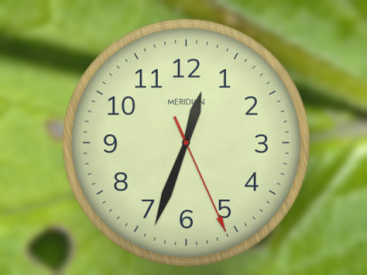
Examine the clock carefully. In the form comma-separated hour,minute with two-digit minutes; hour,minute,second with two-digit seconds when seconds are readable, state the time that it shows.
12,33,26
